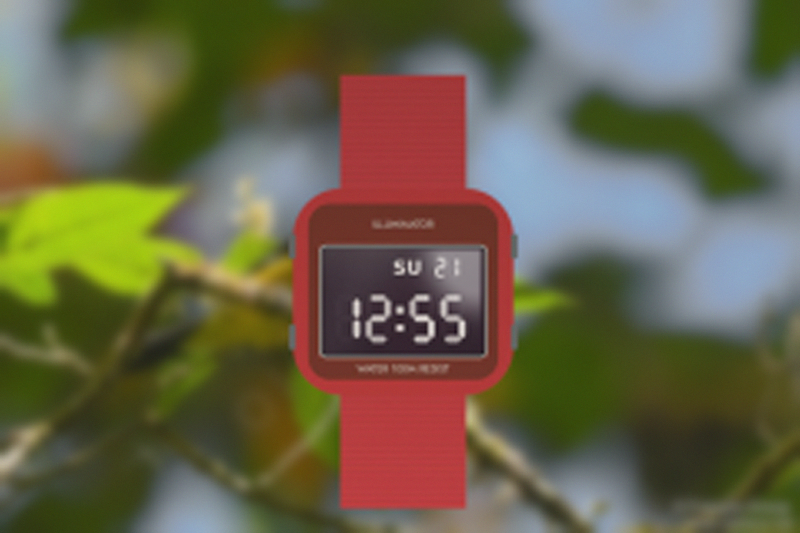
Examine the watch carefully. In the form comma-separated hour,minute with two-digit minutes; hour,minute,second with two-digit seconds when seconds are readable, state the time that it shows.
12,55
